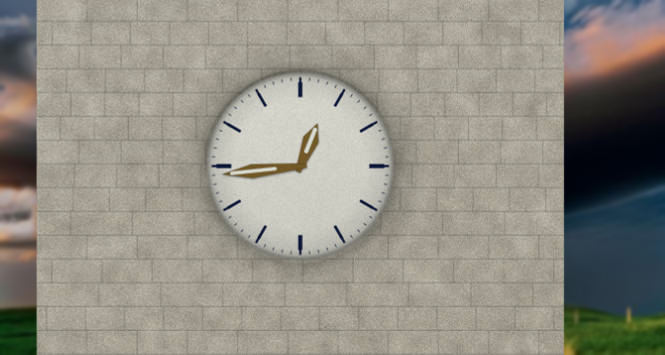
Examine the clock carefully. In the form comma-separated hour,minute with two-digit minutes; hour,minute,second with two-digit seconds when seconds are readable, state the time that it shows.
12,44
